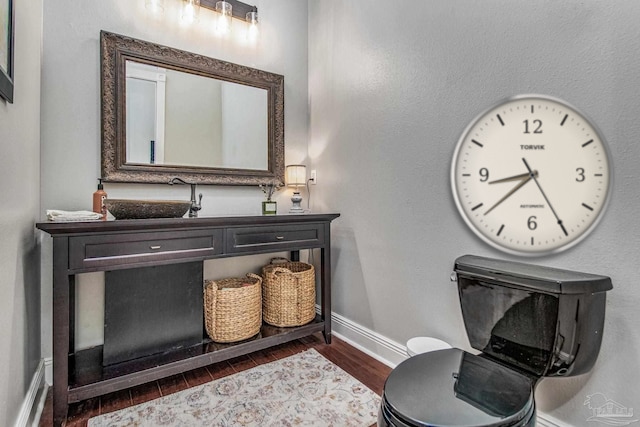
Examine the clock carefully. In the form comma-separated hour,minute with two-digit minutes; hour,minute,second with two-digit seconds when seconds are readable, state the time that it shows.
8,38,25
